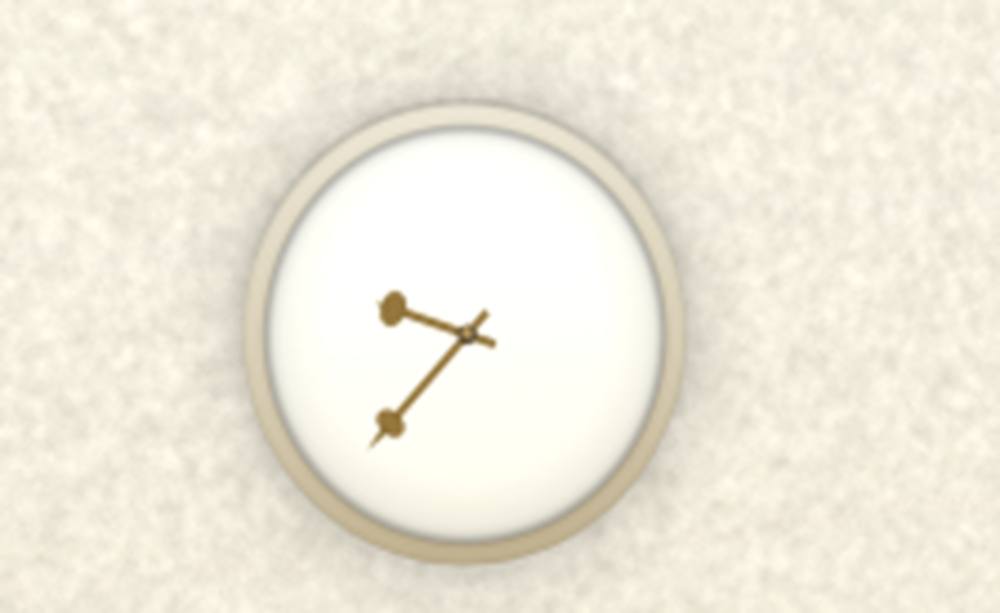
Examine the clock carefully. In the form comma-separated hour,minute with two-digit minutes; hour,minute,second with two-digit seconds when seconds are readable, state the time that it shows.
9,37
